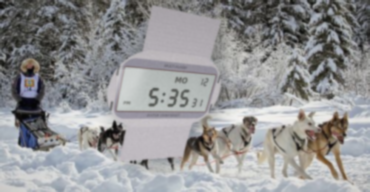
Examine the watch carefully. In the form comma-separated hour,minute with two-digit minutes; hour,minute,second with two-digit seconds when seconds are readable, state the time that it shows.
5,35
